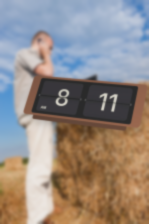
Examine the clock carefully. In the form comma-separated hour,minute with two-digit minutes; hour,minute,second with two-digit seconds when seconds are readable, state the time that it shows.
8,11
